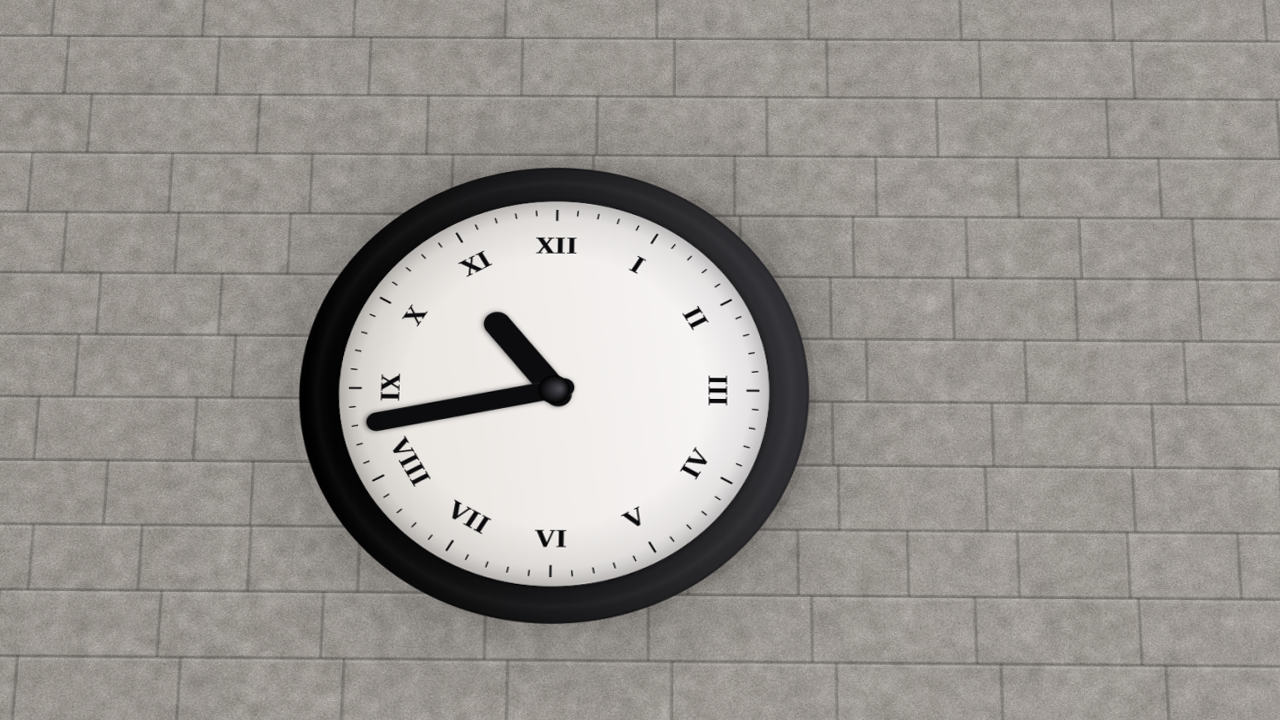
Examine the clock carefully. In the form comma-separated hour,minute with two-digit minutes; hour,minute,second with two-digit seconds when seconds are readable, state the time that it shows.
10,43
